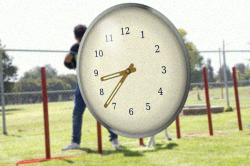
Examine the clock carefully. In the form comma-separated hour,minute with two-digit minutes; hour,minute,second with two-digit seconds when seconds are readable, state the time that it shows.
8,37
